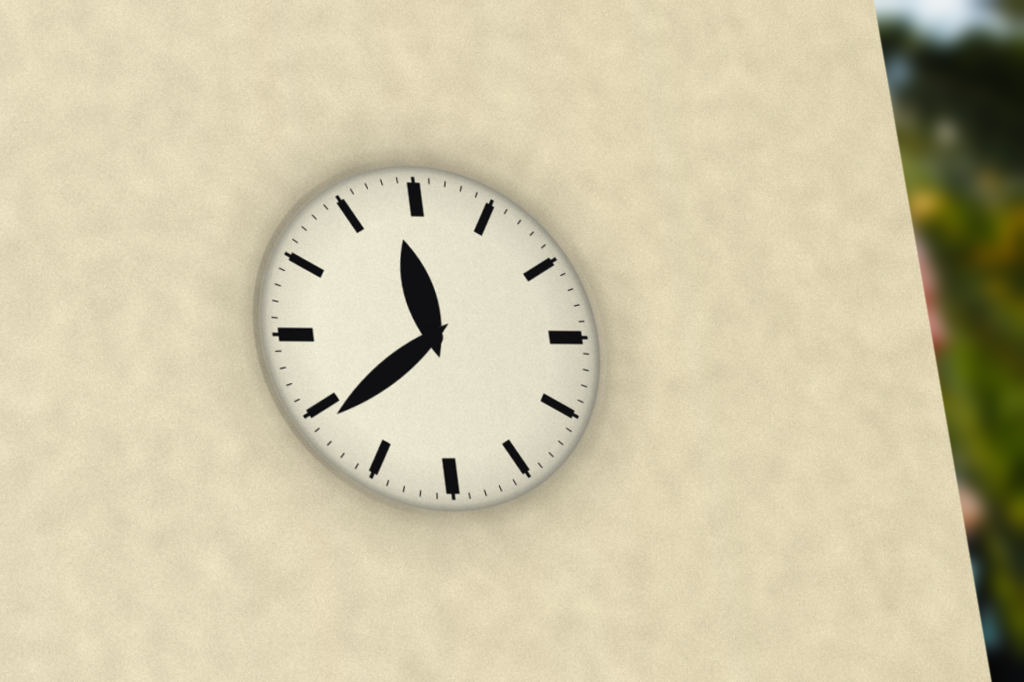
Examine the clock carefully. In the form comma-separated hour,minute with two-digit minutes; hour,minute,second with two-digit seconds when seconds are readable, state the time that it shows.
11,39
